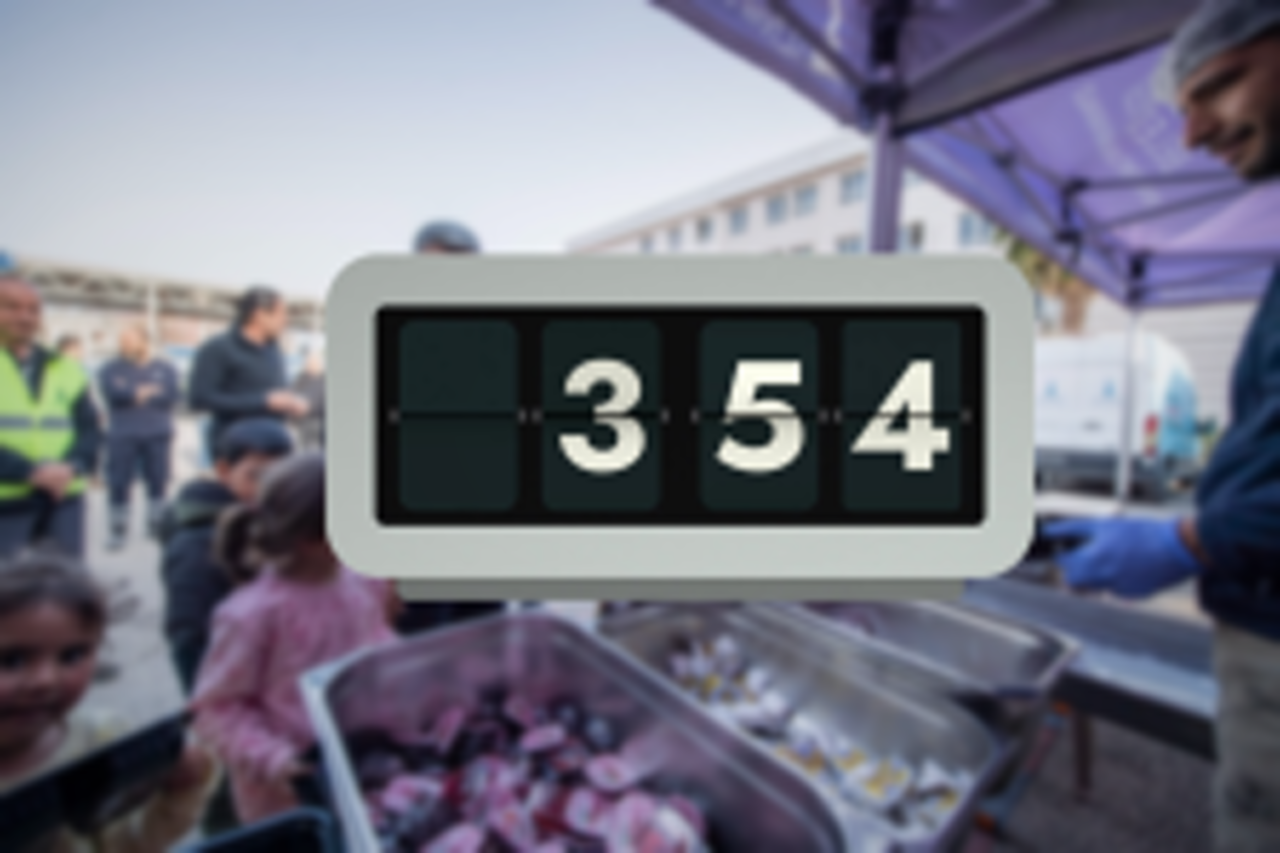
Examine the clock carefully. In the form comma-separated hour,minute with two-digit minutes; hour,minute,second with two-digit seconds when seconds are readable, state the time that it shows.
3,54
